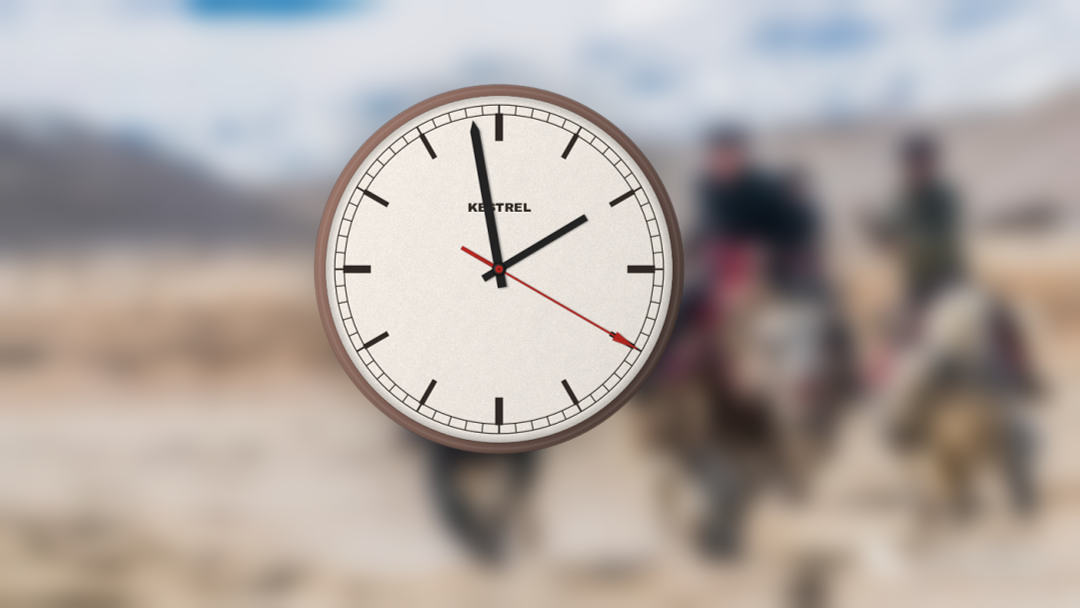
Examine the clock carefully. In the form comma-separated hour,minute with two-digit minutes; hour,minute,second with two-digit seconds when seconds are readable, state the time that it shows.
1,58,20
